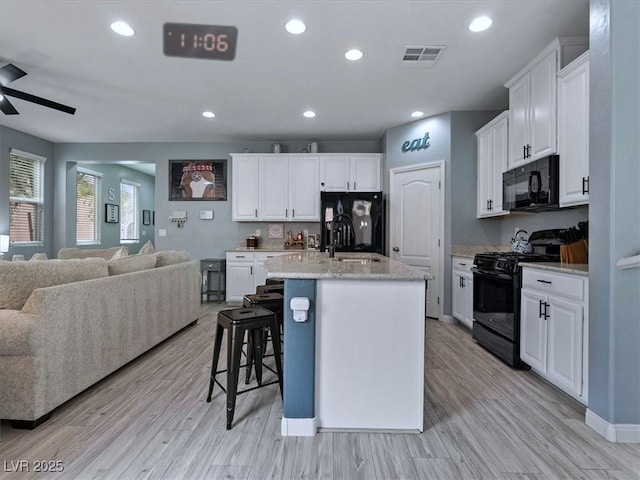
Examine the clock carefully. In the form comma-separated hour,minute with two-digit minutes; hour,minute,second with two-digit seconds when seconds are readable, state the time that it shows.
11,06
